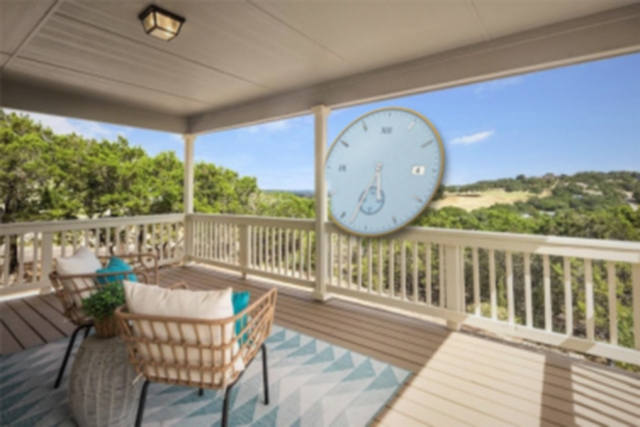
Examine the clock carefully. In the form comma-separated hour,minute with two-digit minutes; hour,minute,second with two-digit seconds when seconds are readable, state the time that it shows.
5,33
